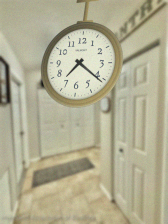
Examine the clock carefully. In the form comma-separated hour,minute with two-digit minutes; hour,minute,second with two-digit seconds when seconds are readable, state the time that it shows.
7,21
